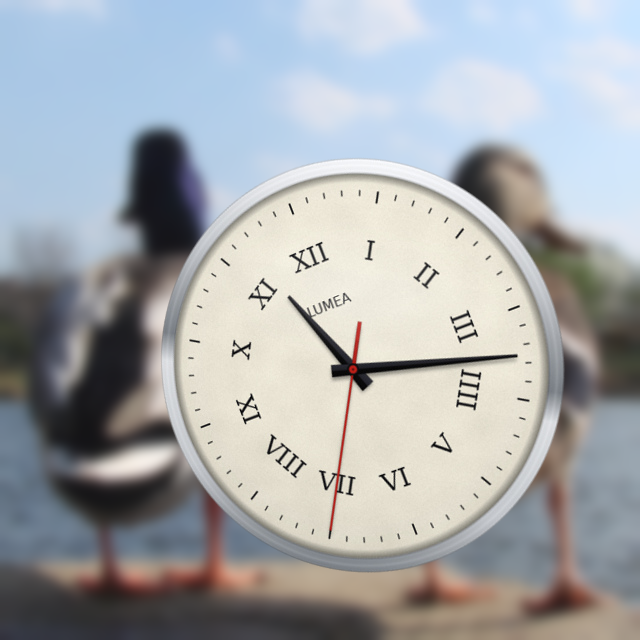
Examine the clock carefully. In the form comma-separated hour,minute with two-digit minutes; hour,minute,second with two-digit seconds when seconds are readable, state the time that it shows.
11,17,35
